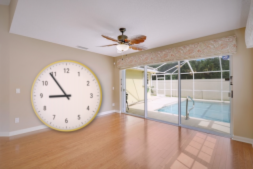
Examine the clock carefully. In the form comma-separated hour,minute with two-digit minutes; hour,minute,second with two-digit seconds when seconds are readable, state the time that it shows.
8,54
